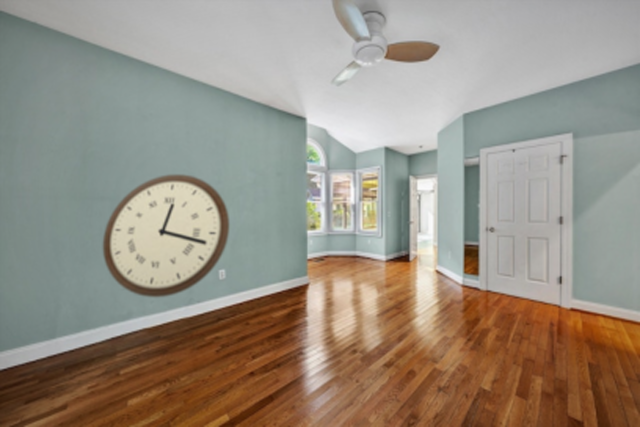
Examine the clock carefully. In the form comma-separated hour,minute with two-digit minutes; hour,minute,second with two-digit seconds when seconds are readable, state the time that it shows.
12,17
